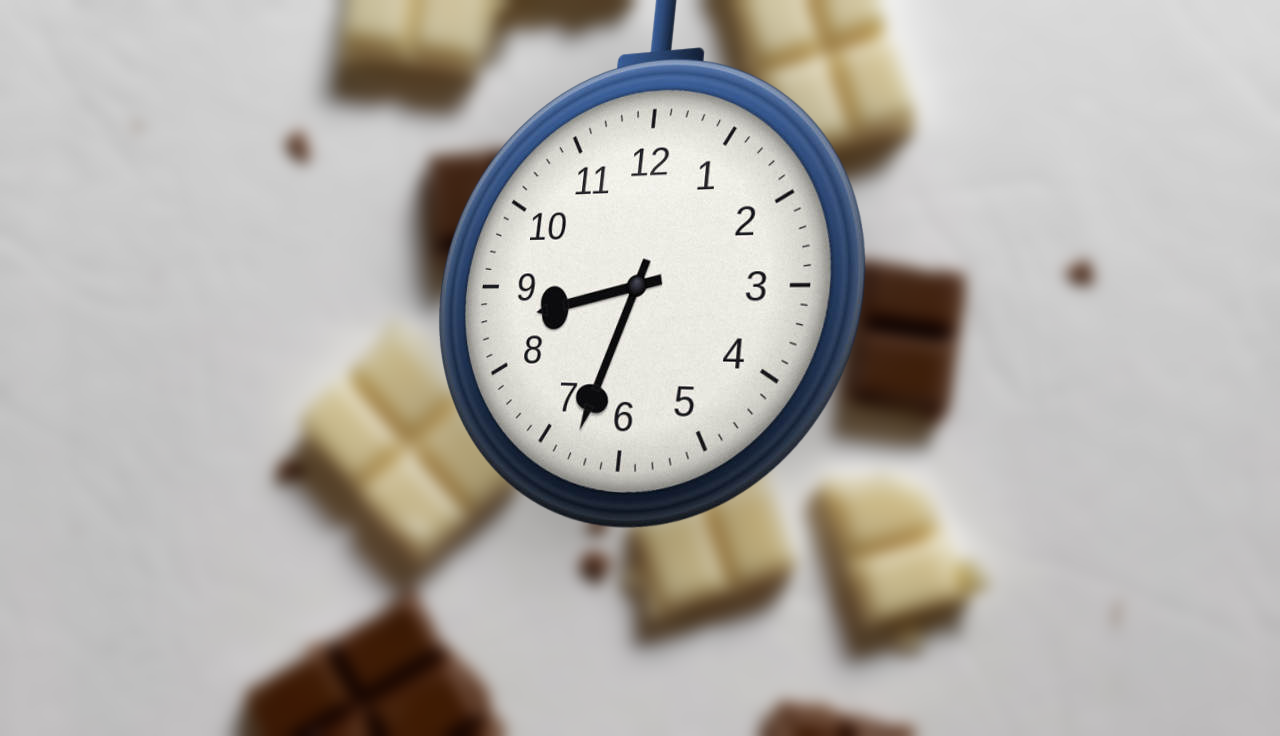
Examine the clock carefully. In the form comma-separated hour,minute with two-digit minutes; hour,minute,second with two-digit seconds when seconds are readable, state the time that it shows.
8,33
